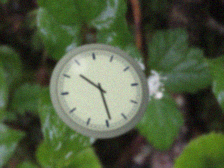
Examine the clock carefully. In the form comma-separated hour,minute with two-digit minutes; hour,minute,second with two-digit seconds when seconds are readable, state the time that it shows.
10,29
